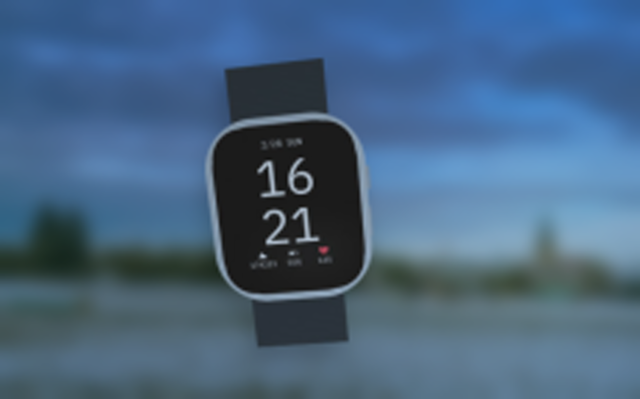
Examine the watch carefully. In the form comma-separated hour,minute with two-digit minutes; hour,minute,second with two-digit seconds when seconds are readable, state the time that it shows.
16,21
